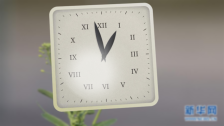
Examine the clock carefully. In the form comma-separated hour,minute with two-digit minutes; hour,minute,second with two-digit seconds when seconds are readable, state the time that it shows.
12,58
